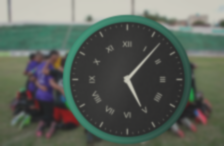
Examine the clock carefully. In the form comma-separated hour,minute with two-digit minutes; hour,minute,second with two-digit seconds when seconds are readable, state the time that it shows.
5,07
